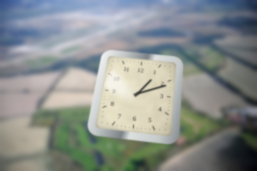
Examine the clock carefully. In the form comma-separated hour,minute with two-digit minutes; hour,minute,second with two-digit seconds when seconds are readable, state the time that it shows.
1,11
